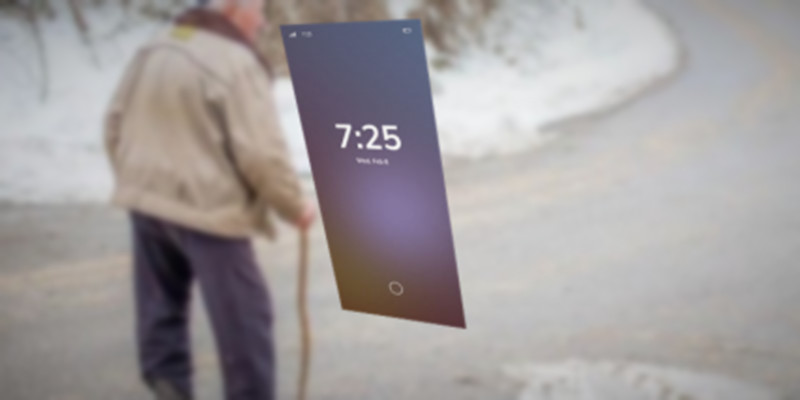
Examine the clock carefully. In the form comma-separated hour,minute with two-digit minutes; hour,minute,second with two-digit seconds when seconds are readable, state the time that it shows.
7,25
